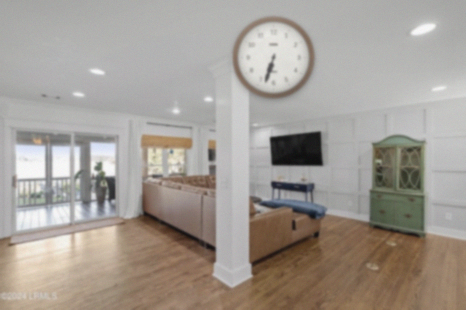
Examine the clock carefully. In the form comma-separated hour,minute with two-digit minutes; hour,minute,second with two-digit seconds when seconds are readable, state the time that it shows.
6,33
